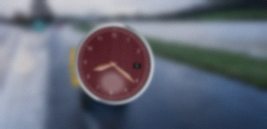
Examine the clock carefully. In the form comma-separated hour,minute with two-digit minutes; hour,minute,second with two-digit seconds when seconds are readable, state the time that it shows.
8,21
